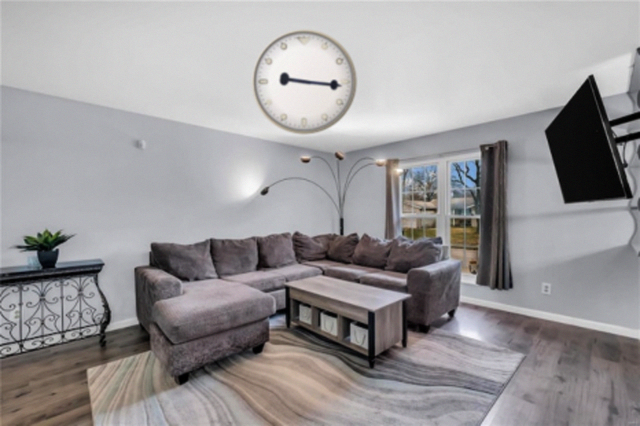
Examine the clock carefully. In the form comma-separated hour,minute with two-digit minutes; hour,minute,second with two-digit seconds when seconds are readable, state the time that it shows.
9,16
